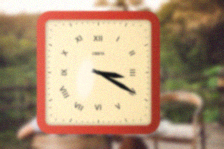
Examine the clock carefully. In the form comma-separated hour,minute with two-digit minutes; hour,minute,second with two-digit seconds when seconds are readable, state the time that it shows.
3,20
